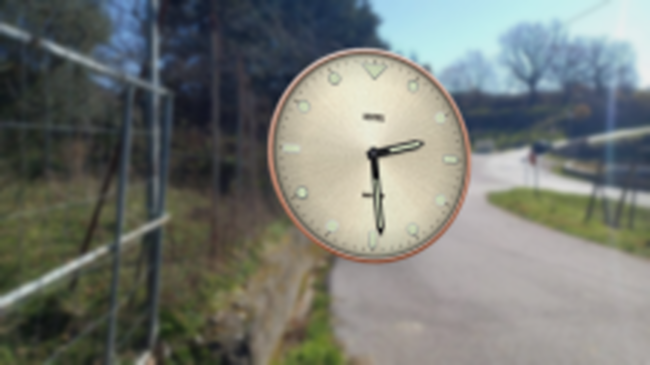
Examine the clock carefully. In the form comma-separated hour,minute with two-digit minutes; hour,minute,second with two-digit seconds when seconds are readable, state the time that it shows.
2,29
